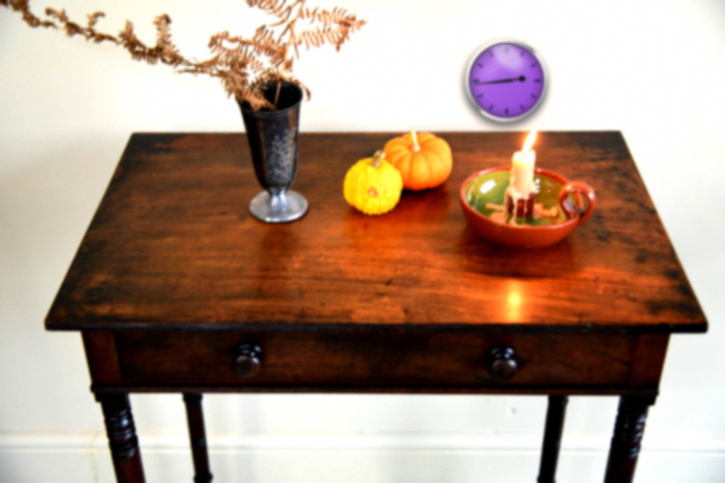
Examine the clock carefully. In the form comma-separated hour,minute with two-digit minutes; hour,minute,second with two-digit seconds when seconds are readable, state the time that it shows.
2,44
